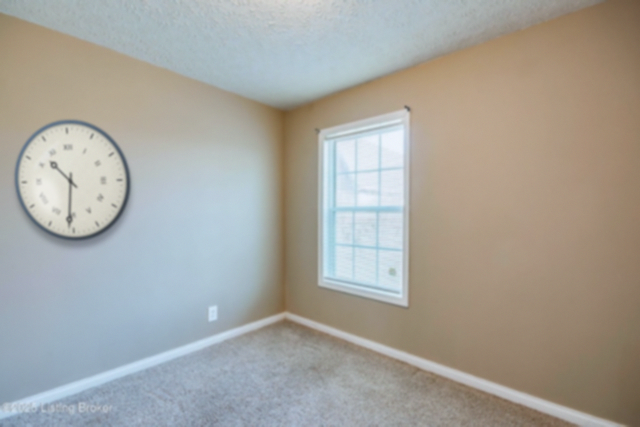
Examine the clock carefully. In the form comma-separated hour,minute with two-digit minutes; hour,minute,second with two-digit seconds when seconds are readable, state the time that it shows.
10,31
